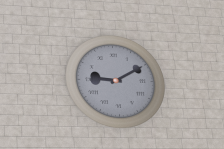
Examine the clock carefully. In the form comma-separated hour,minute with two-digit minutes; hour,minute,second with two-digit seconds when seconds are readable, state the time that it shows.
9,10
